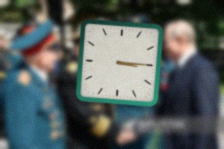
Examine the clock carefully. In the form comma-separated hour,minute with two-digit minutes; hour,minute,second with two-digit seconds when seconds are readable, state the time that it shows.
3,15
